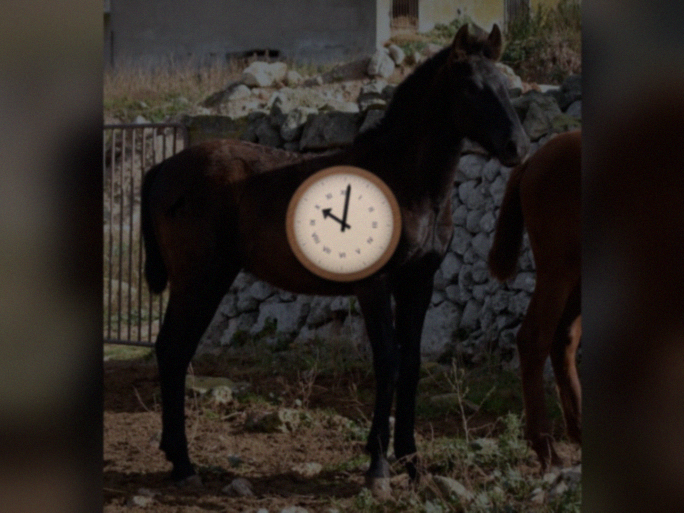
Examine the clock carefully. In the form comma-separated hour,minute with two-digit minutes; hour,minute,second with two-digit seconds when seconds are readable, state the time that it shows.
10,01
